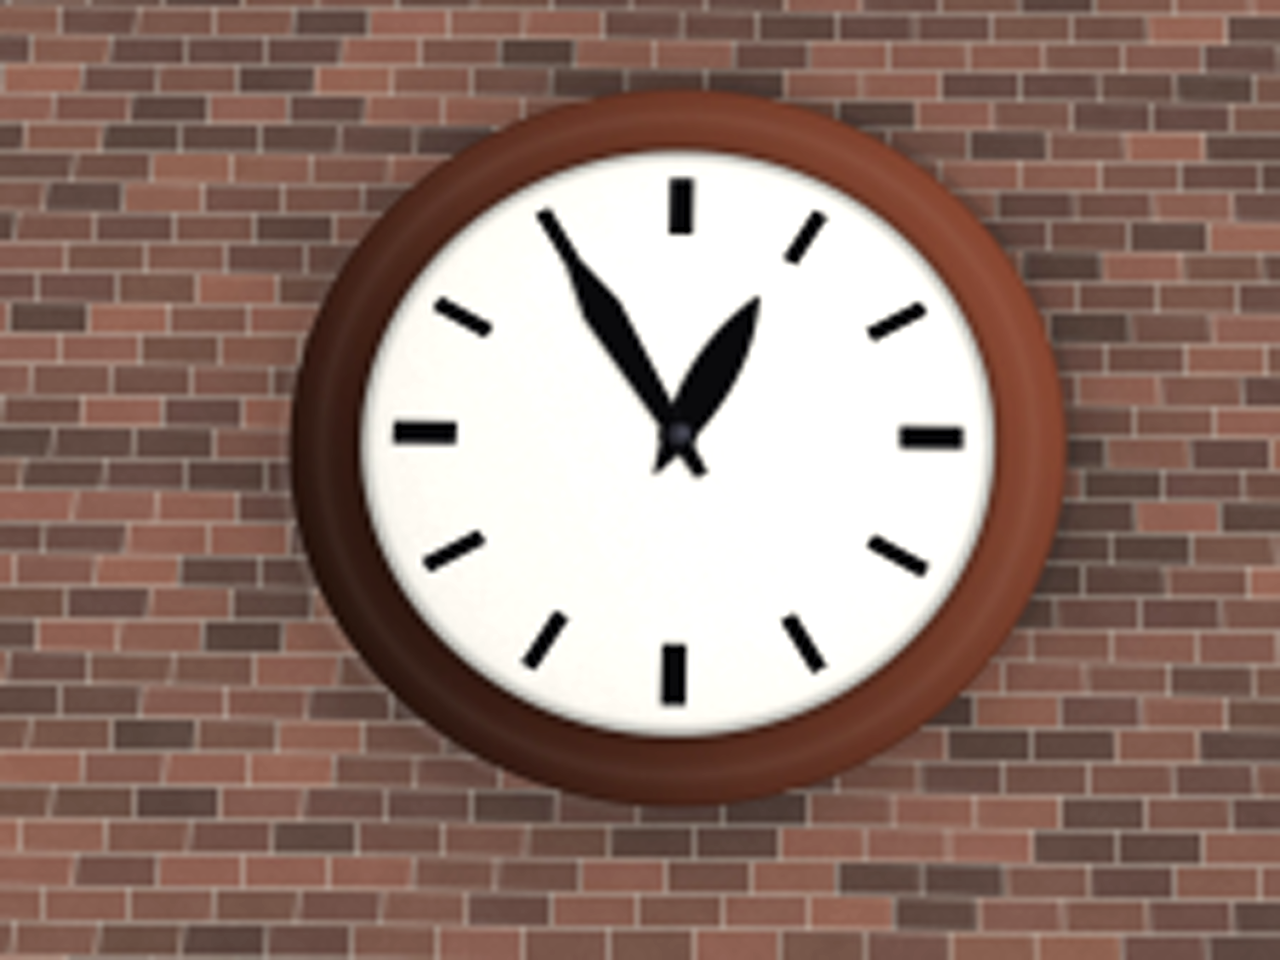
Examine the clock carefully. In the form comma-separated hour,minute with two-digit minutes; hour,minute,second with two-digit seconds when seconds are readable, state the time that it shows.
12,55
